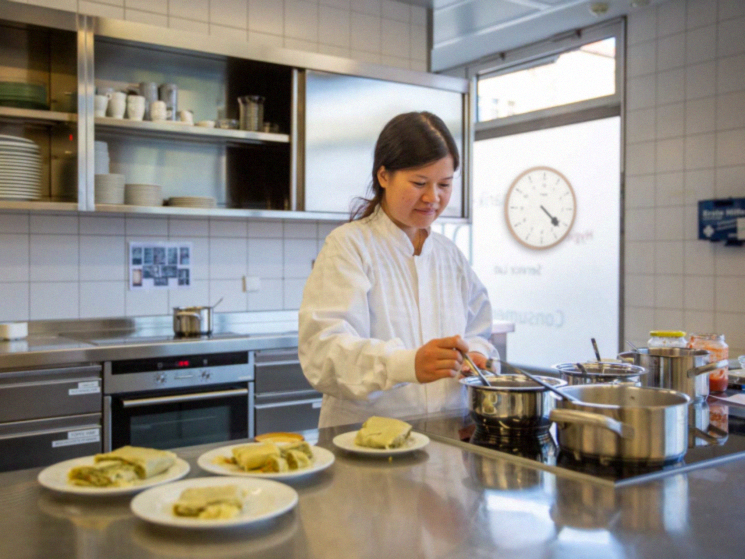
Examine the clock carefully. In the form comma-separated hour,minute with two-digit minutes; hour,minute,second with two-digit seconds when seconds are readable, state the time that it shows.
4,22
